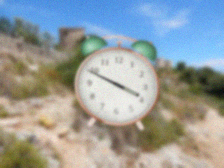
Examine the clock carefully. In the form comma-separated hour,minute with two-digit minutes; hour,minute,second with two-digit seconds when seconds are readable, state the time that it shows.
3,49
